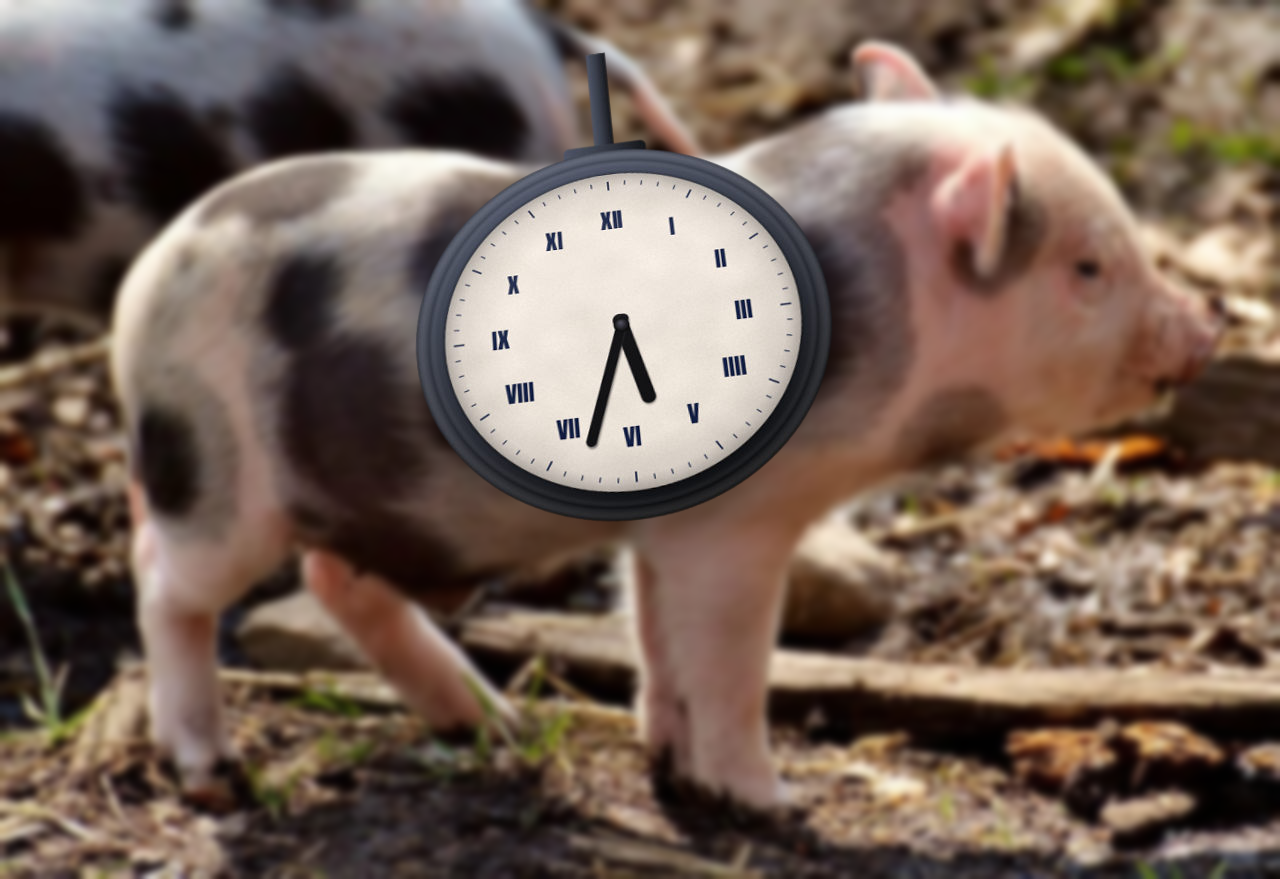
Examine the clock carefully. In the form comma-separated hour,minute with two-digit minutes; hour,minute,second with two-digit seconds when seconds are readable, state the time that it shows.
5,33
